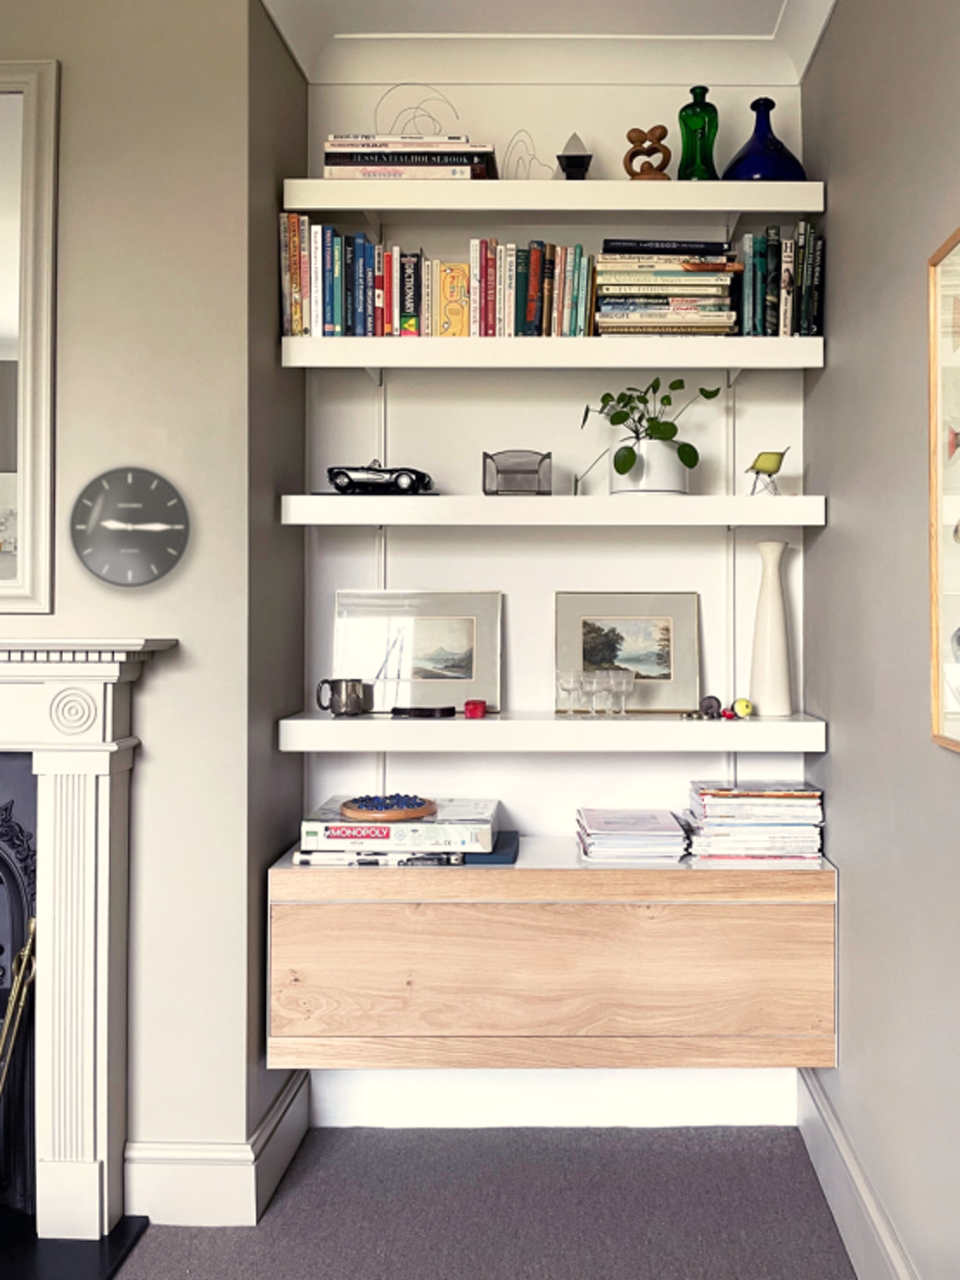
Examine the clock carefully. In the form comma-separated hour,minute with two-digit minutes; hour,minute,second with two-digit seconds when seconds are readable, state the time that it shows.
9,15
